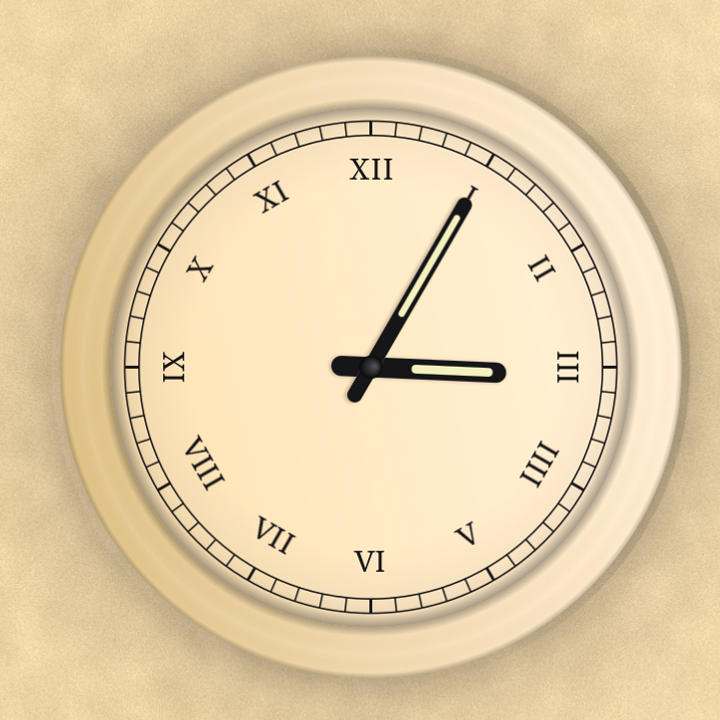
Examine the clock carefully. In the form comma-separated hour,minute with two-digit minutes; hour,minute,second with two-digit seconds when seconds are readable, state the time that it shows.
3,05
